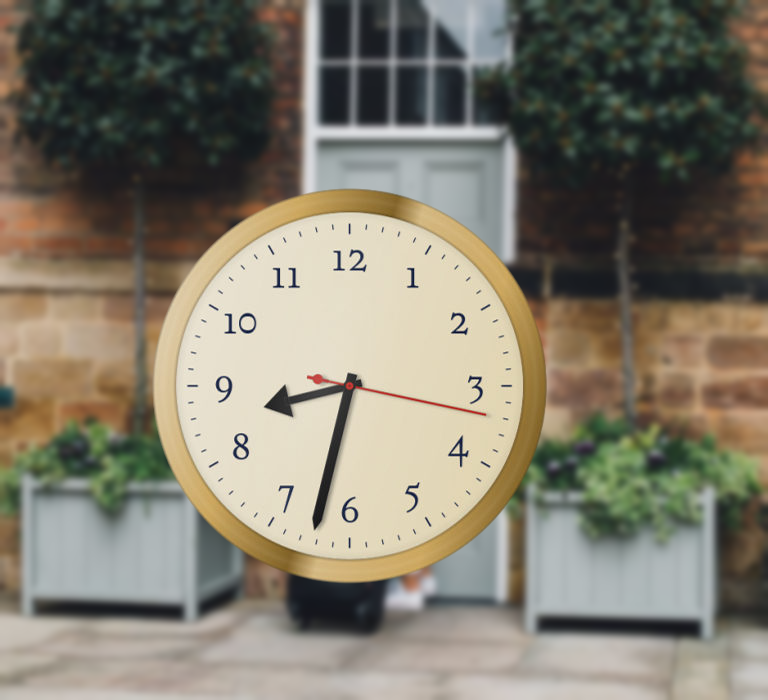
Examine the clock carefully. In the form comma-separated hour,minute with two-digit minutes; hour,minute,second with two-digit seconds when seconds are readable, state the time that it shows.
8,32,17
